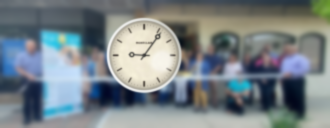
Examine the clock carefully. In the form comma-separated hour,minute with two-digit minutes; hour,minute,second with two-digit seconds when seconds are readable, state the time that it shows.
9,06
